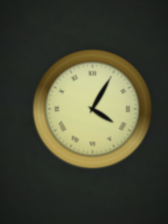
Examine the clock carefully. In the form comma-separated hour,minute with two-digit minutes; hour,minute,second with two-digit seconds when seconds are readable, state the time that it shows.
4,05
